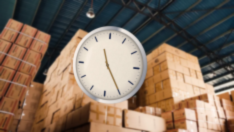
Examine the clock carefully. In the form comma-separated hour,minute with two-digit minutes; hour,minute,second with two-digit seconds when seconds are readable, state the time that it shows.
11,25
